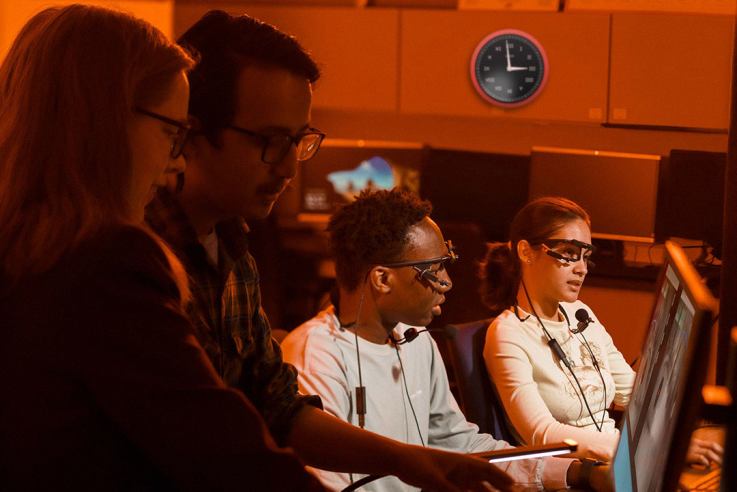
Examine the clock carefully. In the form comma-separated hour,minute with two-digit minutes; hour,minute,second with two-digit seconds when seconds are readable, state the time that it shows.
2,59
